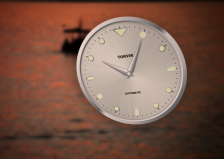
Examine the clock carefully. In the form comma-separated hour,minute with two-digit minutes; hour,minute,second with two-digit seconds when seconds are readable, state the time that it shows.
10,05
